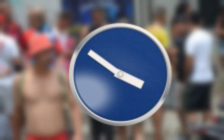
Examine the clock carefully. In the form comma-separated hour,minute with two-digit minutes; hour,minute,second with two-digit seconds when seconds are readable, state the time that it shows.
3,51
